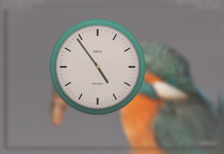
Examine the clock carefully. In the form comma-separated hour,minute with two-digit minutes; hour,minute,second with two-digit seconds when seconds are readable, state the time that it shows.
4,54
